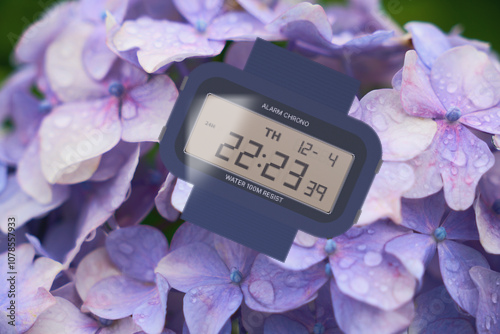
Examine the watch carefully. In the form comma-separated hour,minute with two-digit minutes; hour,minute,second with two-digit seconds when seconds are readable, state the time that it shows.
22,23,39
